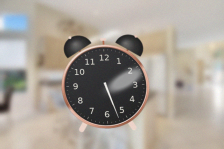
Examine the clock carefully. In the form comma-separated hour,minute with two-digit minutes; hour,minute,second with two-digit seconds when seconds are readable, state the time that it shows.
5,27
